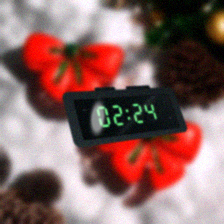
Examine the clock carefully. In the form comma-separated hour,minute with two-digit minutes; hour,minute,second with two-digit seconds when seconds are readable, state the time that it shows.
2,24
